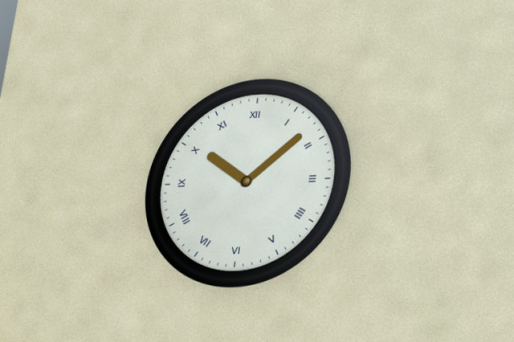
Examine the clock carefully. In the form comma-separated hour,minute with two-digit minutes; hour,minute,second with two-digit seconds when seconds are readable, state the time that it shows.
10,08
